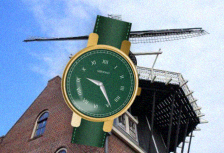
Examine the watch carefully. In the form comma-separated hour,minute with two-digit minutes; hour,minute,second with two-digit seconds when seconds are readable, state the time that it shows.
9,24
